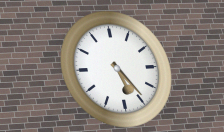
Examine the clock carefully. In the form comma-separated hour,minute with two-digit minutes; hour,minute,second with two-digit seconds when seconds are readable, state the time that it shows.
5,24
